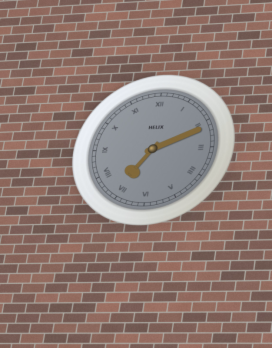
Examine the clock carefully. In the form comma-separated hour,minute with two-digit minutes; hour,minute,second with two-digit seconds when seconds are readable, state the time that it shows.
7,11
